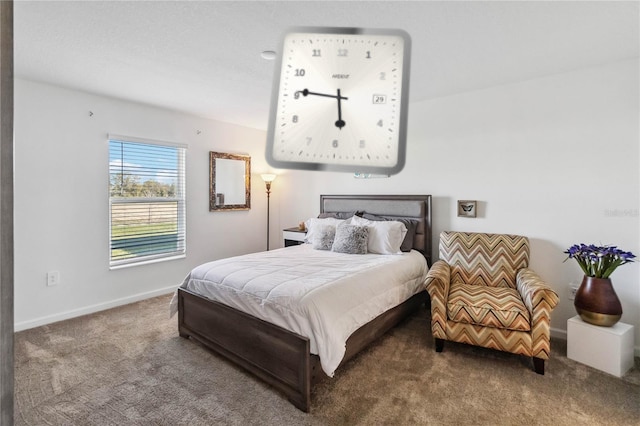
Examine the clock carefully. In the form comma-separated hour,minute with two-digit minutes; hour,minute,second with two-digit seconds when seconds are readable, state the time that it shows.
5,46
